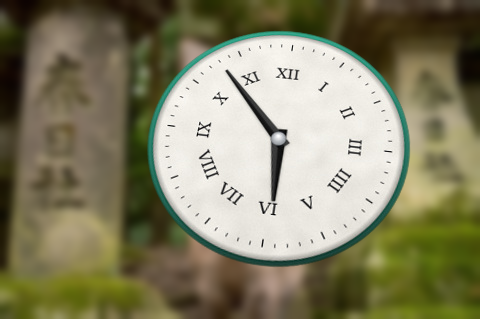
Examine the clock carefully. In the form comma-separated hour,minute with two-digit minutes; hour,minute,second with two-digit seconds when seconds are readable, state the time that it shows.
5,53
